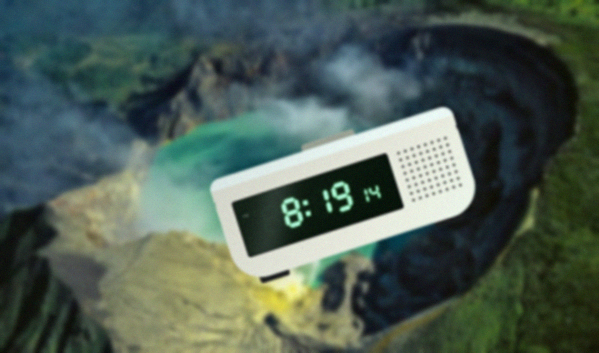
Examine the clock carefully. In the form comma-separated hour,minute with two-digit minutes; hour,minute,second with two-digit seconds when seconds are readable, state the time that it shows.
8,19,14
